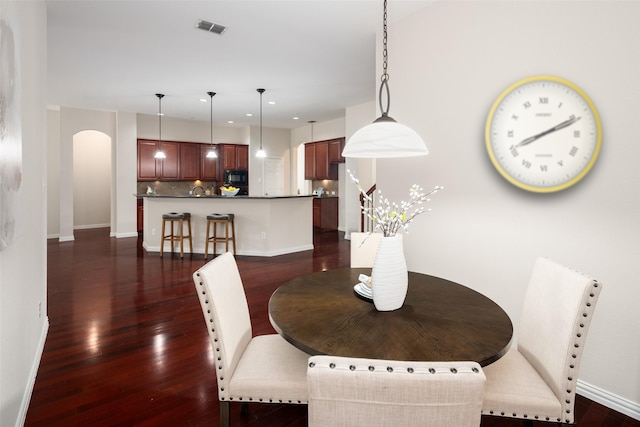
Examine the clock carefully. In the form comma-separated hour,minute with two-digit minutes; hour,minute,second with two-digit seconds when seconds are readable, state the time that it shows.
8,11
